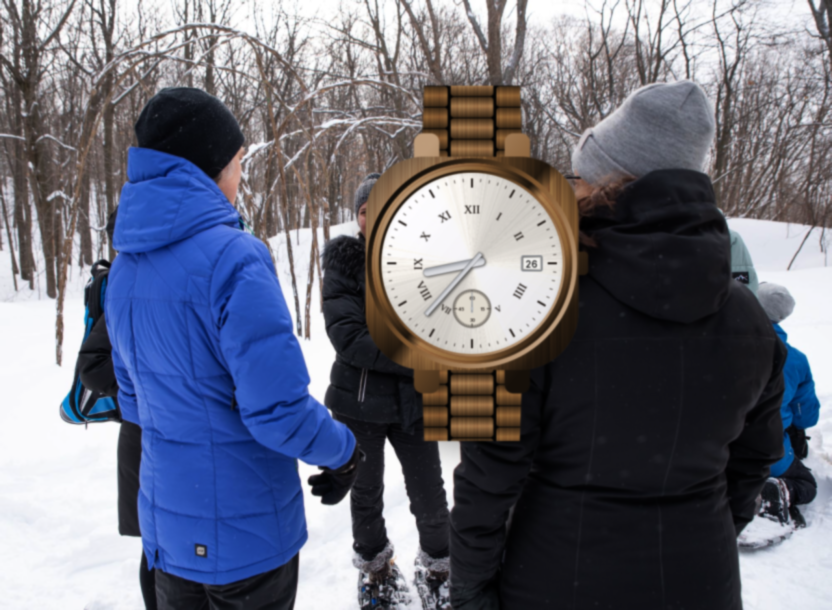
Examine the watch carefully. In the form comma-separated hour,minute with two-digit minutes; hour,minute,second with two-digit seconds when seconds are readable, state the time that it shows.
8,37
